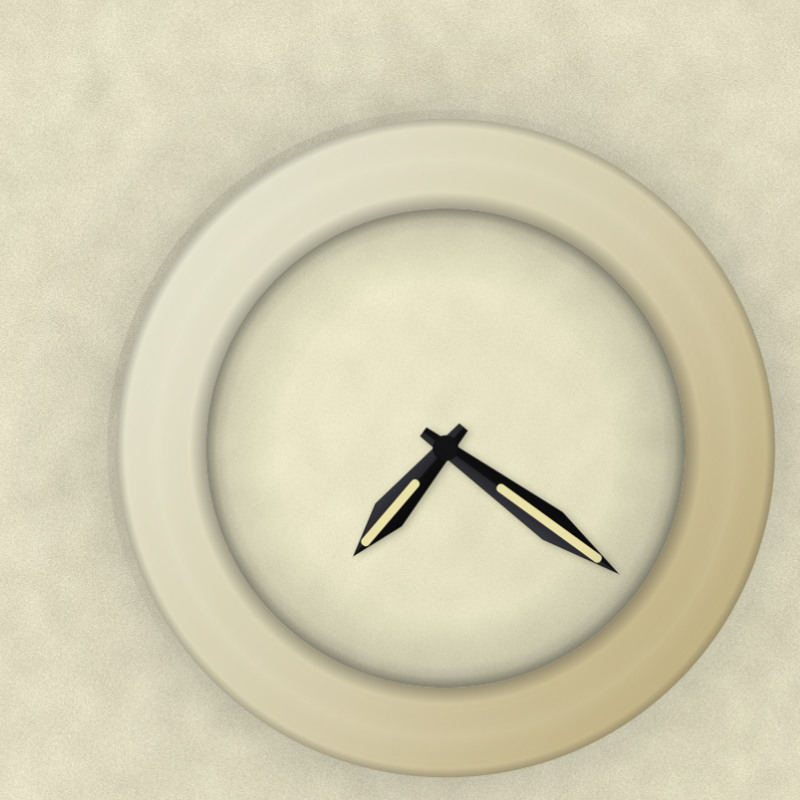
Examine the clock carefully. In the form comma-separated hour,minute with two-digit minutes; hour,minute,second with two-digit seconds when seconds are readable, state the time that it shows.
7,21
